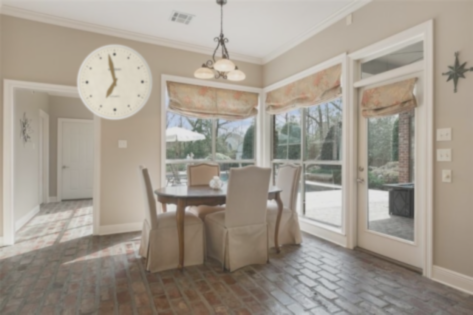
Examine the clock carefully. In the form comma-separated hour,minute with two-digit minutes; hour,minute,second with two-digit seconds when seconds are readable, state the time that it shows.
6,58
